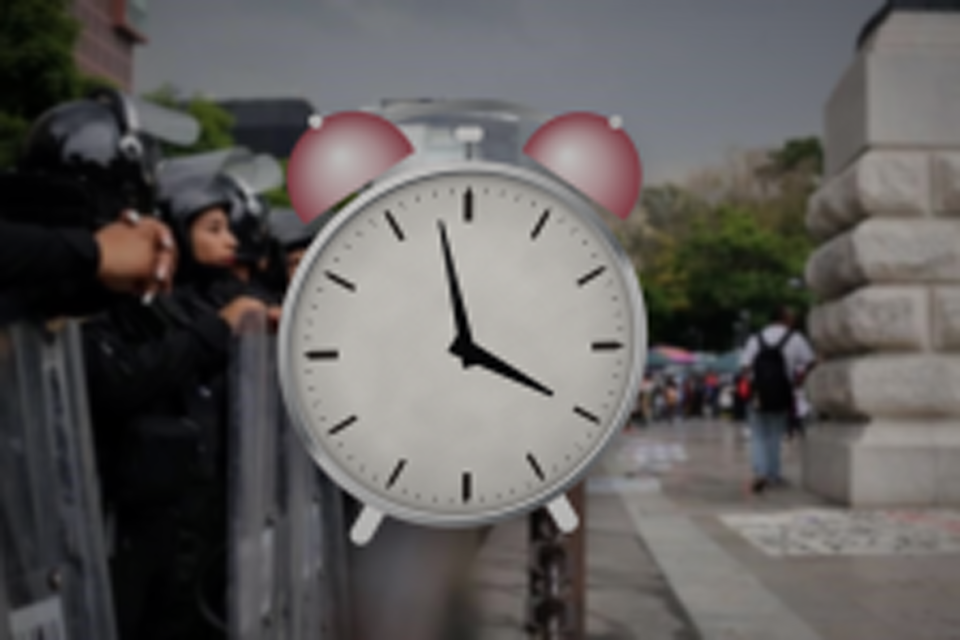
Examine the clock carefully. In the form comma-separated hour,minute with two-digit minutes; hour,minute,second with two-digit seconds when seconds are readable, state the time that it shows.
3,58
